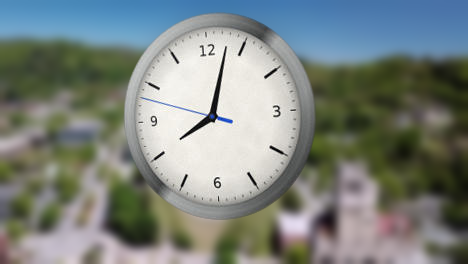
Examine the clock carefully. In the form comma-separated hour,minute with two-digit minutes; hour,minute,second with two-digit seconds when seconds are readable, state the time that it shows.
8,02,48
